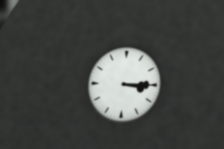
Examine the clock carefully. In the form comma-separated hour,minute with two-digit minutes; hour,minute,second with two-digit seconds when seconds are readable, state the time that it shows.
3,15
